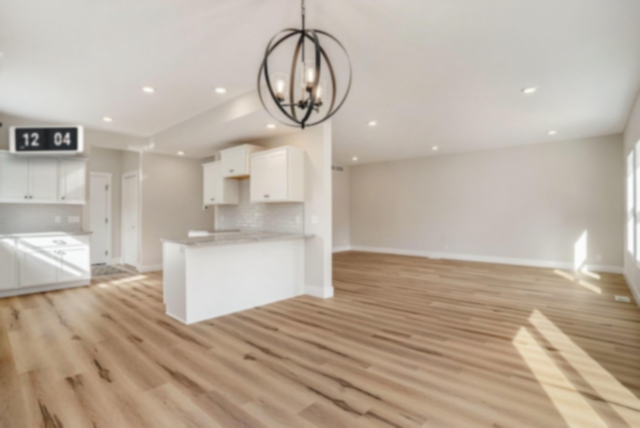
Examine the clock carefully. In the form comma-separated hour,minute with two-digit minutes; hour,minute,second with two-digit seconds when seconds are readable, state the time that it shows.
12,04
